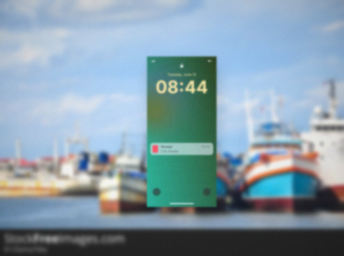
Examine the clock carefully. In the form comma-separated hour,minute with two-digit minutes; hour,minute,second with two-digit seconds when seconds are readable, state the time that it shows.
8,44
